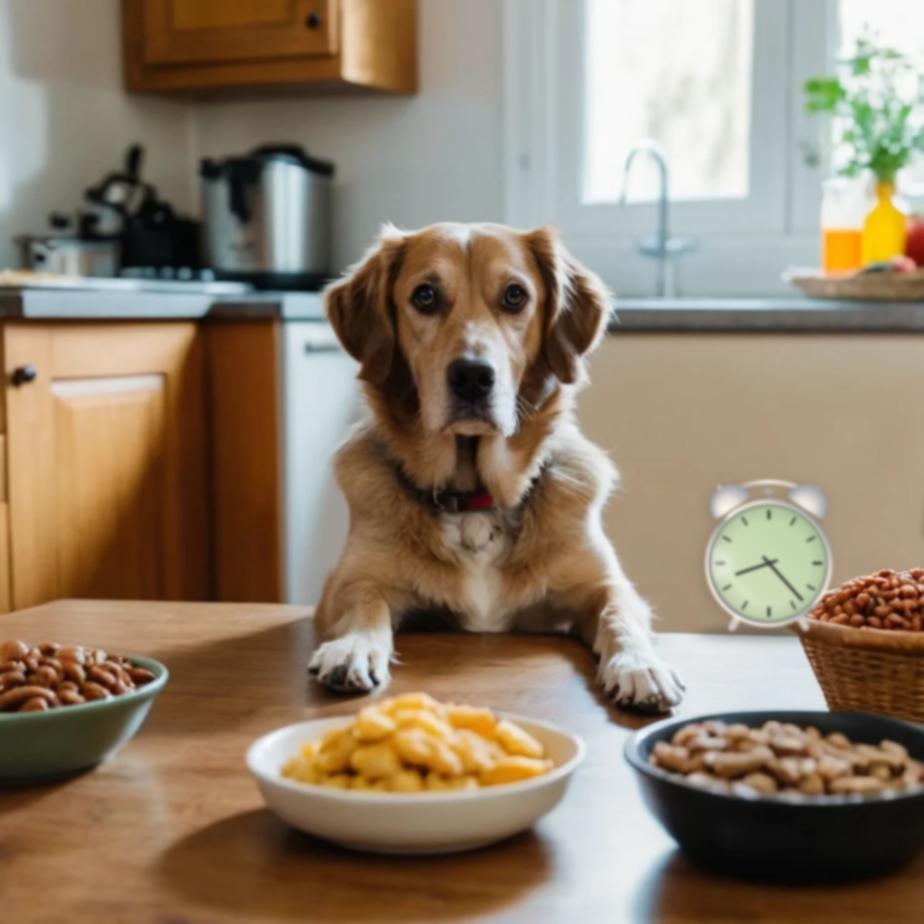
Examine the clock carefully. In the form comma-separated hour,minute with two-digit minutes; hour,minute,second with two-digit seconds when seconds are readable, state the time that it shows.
8,23
